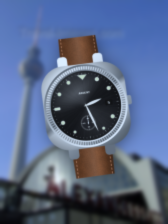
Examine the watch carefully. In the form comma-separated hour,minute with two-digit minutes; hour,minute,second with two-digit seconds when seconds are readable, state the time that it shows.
2,27
